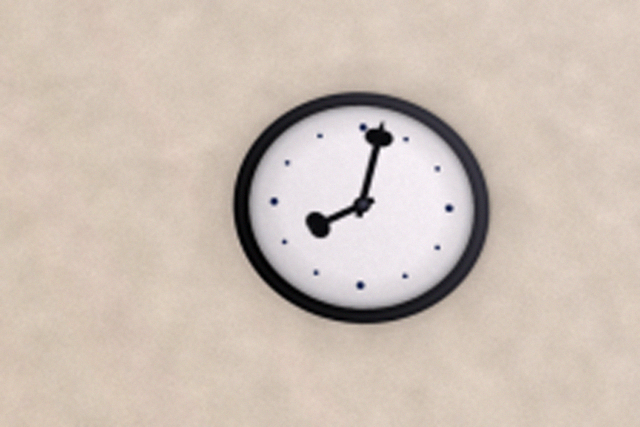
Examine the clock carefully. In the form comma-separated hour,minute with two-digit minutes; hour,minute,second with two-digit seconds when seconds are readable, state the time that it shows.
8,02
